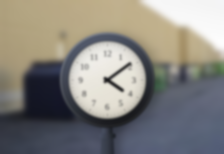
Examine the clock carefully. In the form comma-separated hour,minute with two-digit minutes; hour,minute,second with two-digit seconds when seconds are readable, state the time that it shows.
4,09
